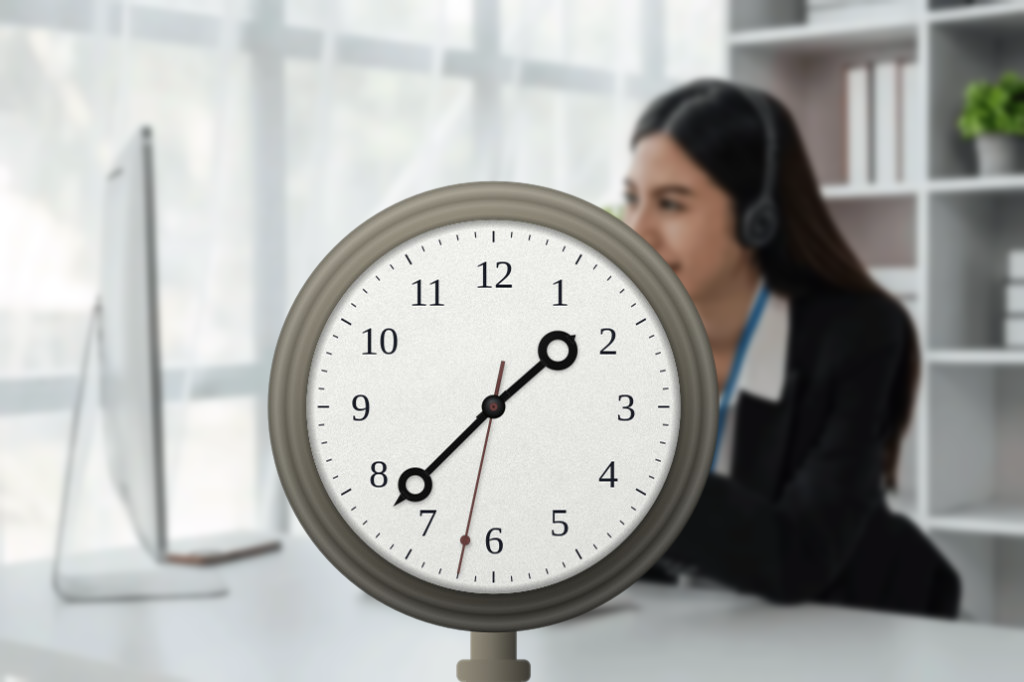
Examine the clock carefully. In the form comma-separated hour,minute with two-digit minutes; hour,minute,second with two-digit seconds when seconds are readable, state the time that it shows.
1,37,32
